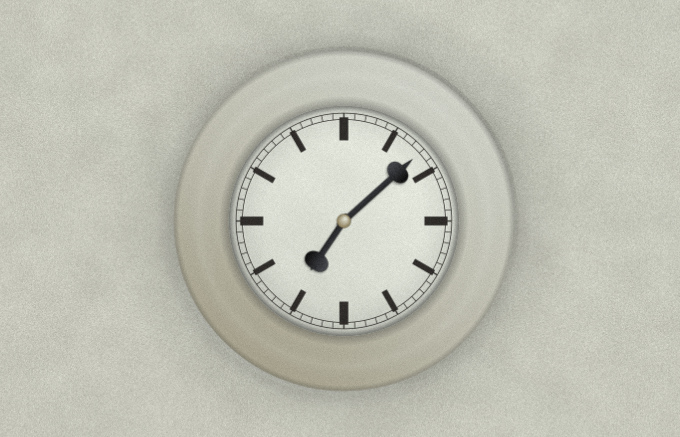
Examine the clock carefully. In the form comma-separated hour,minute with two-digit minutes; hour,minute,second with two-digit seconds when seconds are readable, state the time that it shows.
7,08
